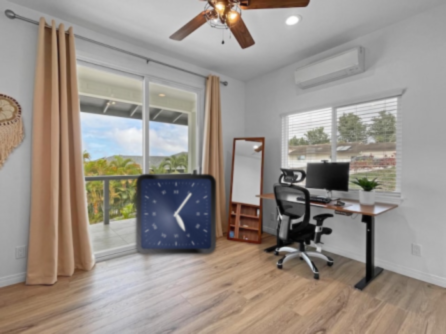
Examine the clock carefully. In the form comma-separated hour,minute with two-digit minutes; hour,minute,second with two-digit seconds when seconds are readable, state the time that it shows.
5,06
